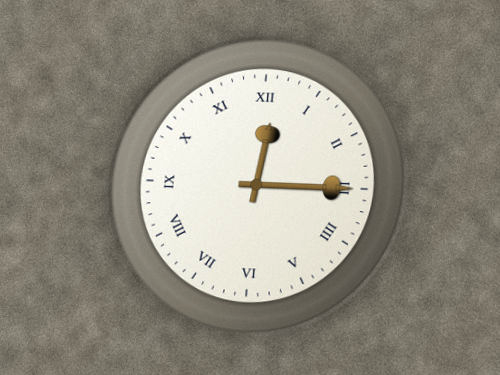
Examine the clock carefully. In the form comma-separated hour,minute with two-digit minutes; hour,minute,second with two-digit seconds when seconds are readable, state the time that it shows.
12,15
